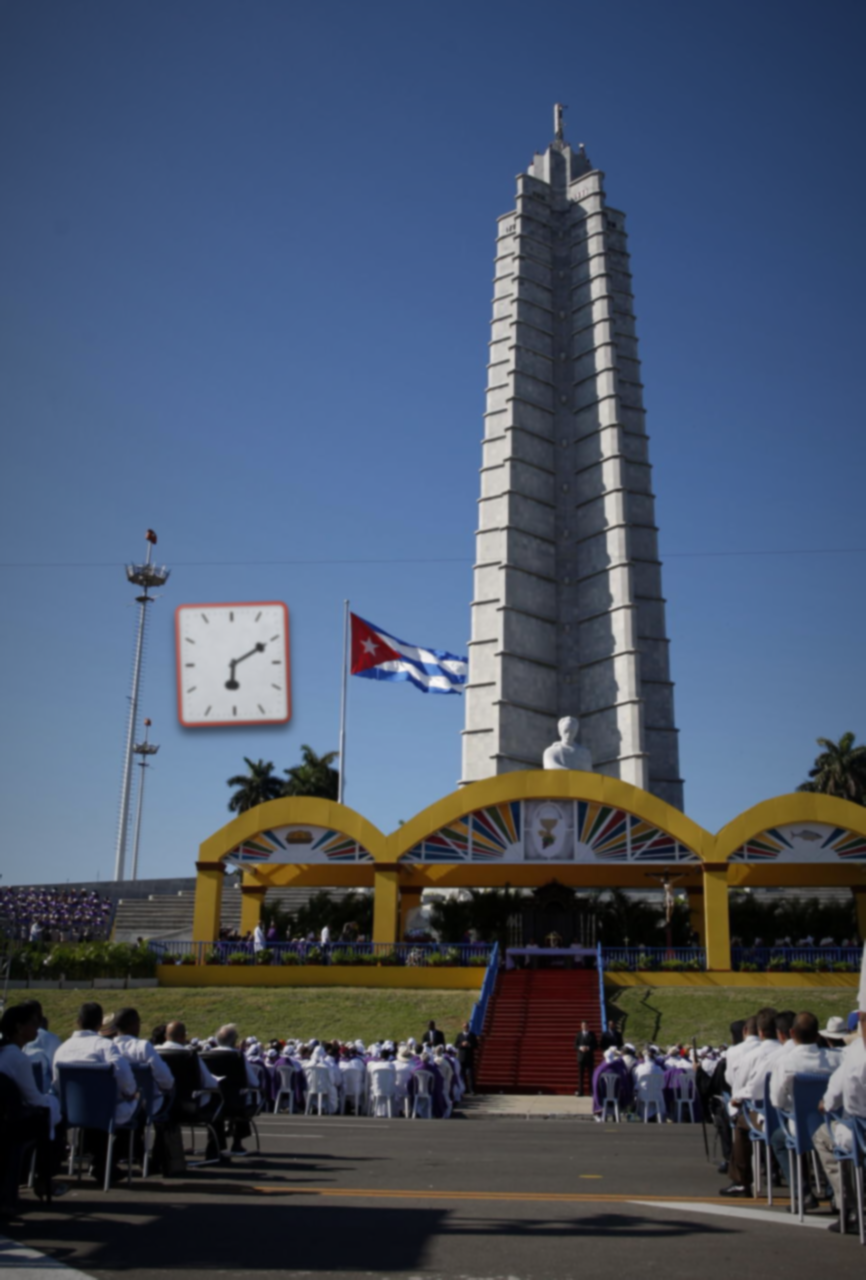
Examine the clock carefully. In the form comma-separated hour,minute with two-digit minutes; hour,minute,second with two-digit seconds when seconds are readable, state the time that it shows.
6,10
